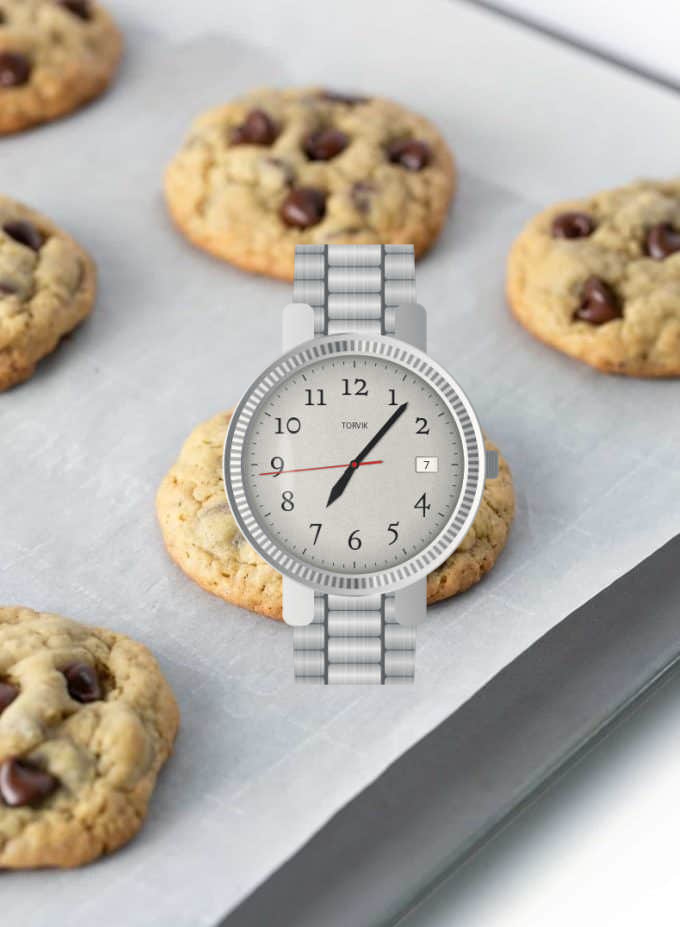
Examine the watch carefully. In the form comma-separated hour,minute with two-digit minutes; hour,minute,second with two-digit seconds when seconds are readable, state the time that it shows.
7,06,44
